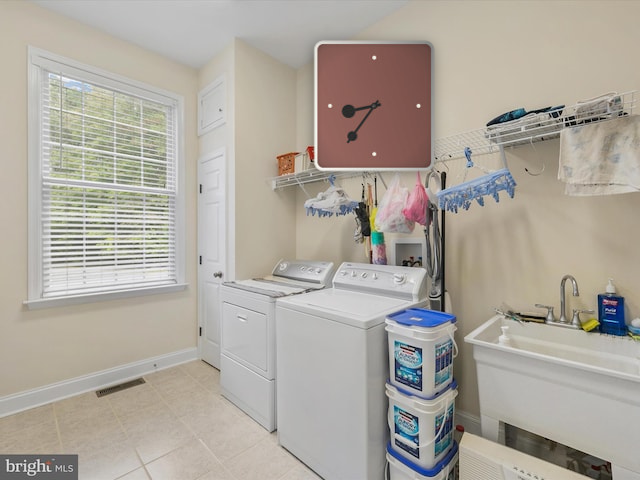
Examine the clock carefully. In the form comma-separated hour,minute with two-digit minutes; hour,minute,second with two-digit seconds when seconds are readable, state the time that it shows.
8,36
